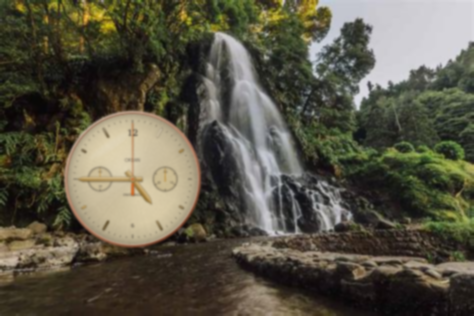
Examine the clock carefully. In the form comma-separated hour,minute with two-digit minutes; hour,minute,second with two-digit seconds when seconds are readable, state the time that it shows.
4,45
